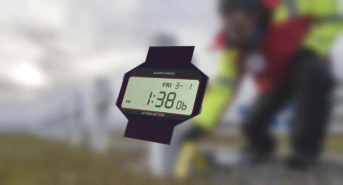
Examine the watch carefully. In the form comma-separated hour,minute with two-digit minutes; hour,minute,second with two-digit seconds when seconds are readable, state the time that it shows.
1,38,06
